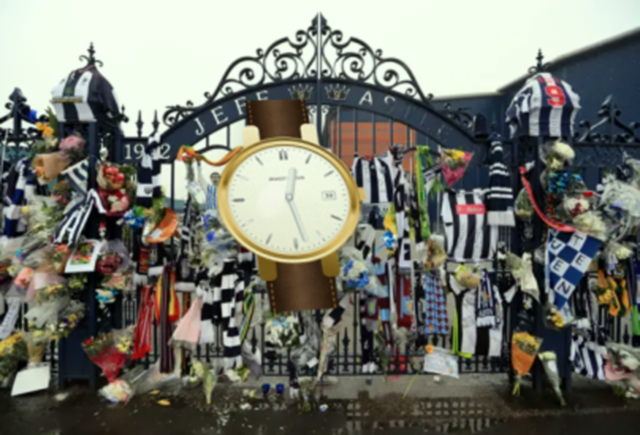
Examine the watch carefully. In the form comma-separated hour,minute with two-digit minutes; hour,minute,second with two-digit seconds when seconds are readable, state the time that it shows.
12,28
